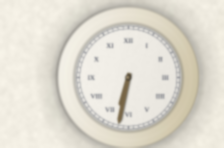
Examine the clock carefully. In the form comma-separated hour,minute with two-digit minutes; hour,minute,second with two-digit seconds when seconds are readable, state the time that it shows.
6,32
